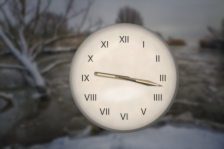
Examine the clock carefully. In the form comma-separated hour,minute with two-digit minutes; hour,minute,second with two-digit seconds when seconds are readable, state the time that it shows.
9,17
